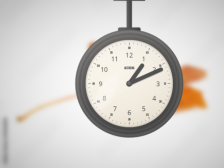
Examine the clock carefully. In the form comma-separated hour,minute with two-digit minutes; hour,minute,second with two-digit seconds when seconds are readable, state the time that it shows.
1,11
